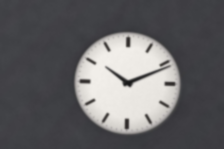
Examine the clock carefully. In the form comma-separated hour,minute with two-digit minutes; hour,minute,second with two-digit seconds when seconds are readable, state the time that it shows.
10,11
